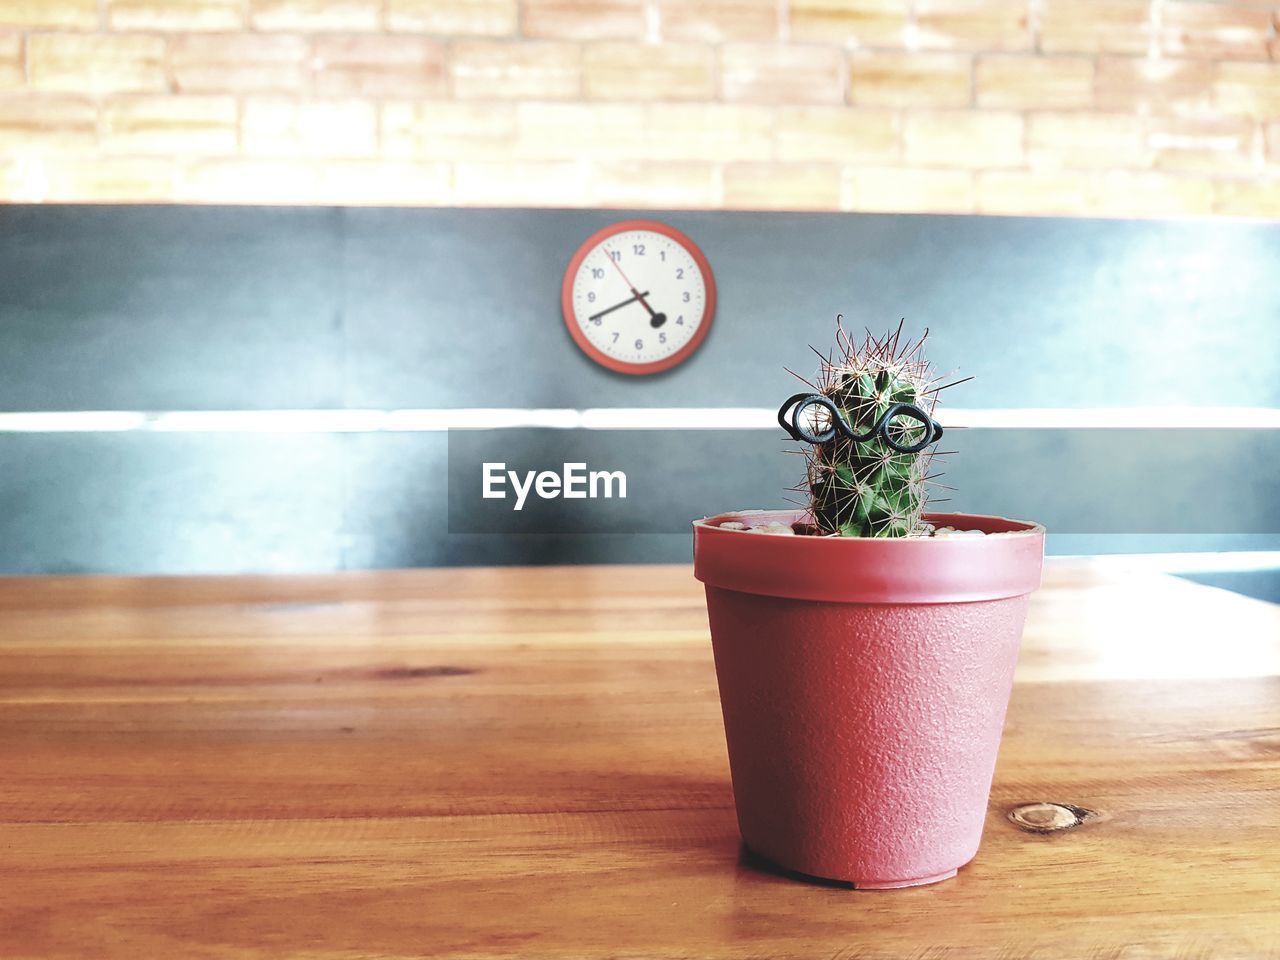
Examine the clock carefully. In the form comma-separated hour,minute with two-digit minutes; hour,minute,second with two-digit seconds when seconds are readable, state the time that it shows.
4,40,54
